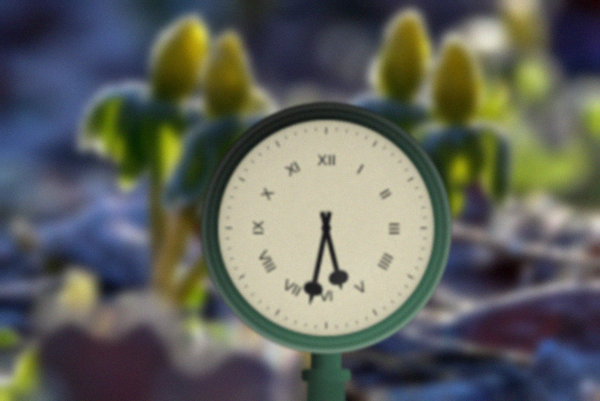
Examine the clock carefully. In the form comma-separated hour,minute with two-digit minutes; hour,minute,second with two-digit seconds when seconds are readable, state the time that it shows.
5,32
